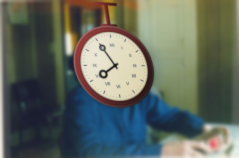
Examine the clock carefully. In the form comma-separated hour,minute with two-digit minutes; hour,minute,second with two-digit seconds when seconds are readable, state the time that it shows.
7,55
